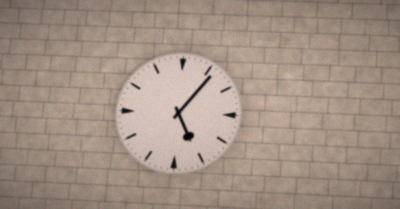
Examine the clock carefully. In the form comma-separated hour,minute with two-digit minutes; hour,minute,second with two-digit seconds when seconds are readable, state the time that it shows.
5,06
